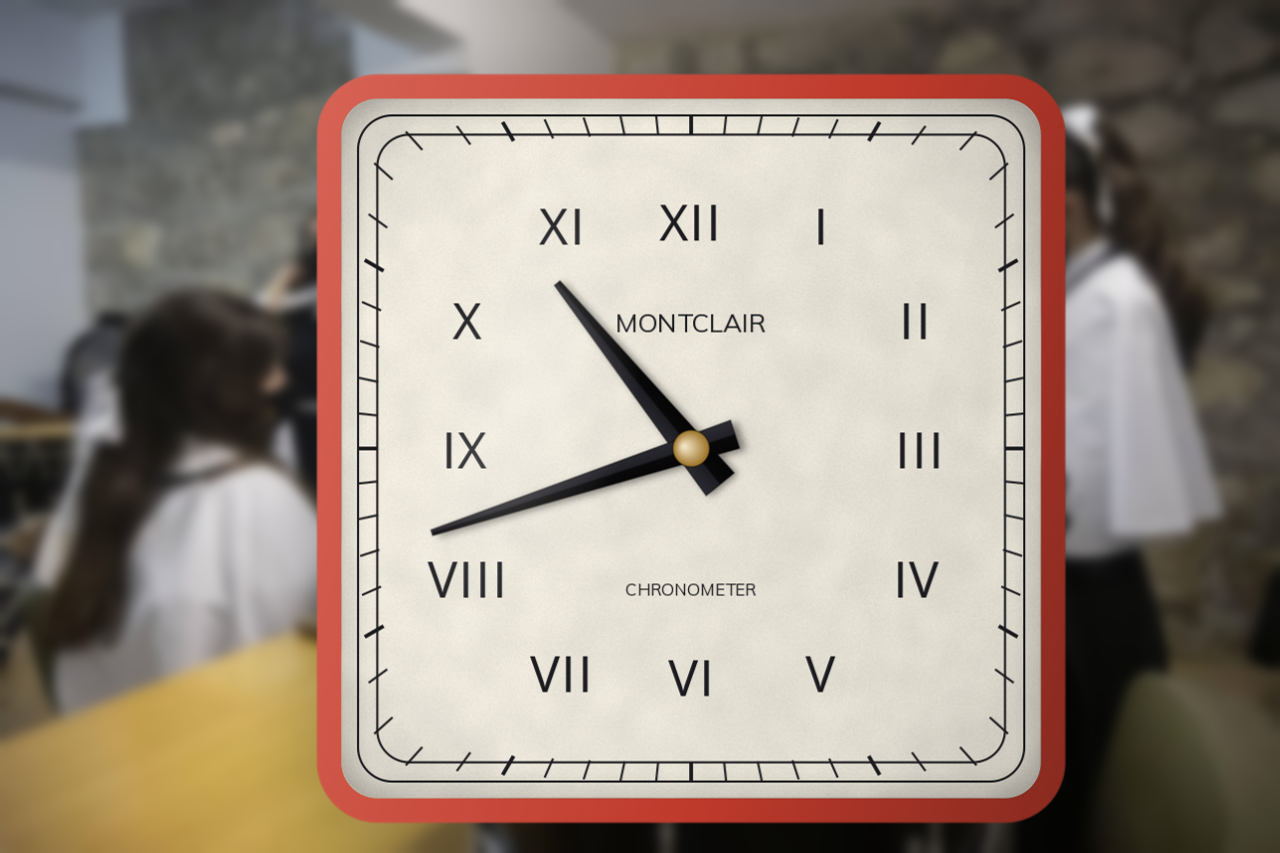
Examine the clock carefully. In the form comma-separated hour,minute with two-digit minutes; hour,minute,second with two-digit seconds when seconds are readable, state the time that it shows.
10,42
